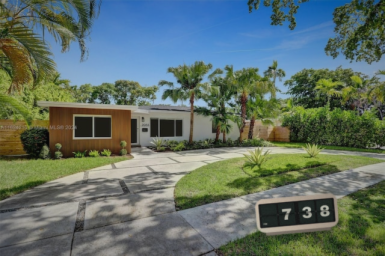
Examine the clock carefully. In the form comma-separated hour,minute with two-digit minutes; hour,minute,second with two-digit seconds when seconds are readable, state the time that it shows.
7,38
